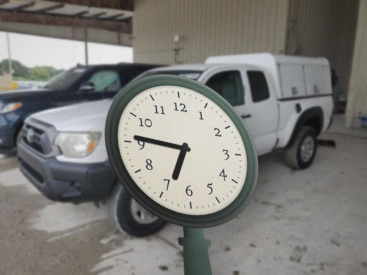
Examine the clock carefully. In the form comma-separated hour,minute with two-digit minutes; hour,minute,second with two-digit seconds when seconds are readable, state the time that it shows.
6,46
